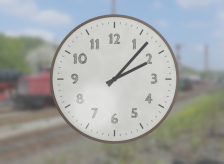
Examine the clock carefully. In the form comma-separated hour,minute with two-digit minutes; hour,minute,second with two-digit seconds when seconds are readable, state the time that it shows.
2,07
